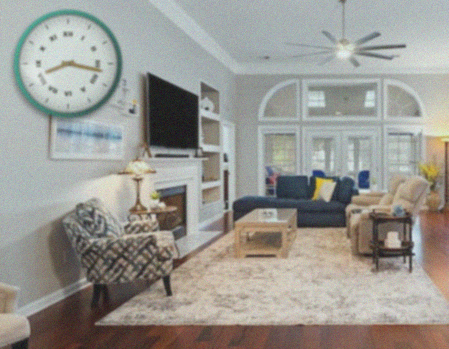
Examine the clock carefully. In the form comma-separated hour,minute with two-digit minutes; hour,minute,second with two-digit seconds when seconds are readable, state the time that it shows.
8,17
